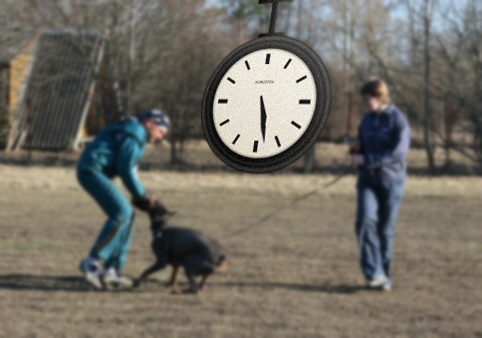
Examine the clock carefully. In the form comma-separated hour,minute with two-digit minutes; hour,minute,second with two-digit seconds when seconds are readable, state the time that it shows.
5,28
